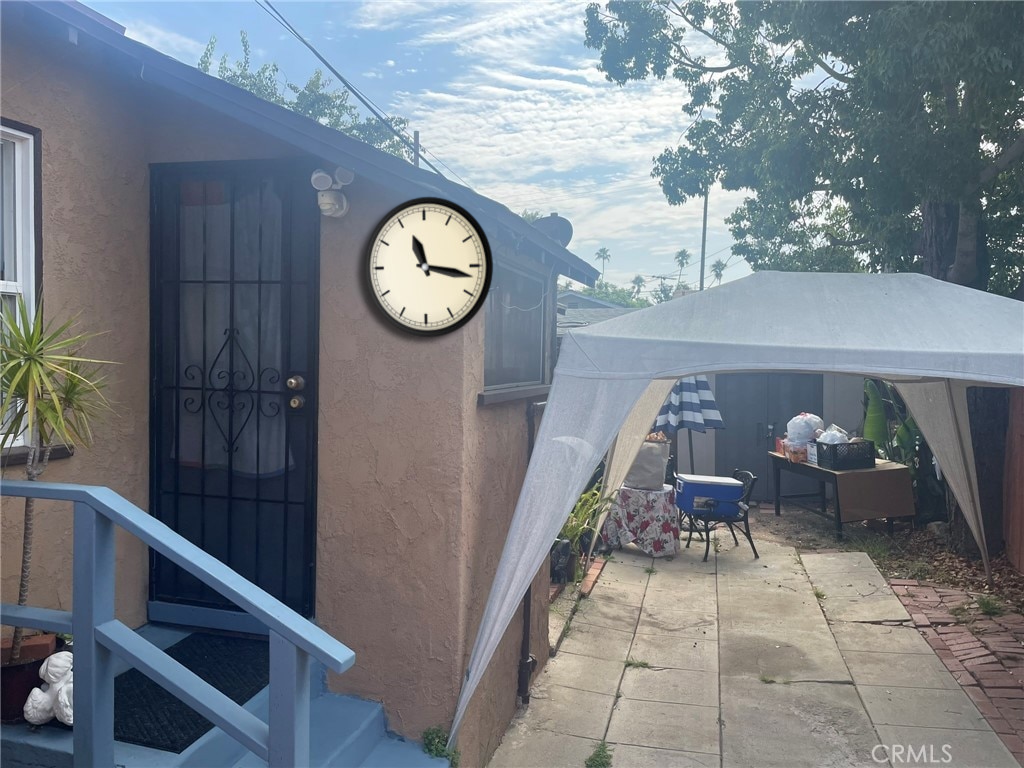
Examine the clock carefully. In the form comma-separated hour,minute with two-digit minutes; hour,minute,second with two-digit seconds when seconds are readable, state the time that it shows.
11,17
